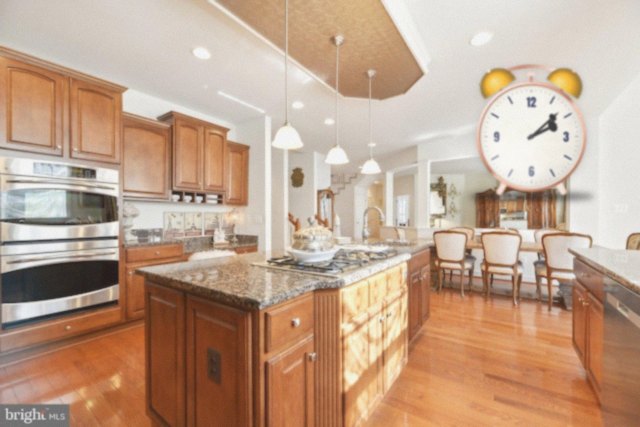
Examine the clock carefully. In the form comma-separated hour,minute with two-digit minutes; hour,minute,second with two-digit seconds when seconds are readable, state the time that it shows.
2,08
